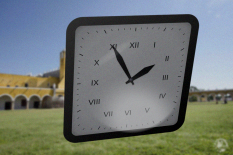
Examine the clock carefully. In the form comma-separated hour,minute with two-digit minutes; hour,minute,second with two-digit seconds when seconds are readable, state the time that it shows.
1,55
